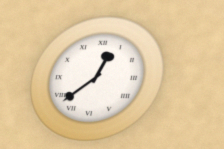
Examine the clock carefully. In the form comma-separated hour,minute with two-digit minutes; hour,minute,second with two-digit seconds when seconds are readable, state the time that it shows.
12,38
